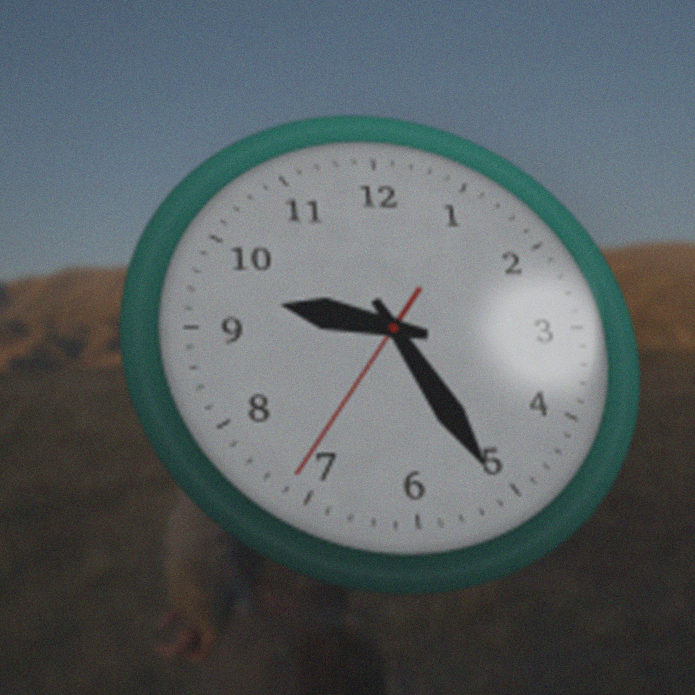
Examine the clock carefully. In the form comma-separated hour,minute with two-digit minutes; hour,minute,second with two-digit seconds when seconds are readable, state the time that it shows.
9,25,36
